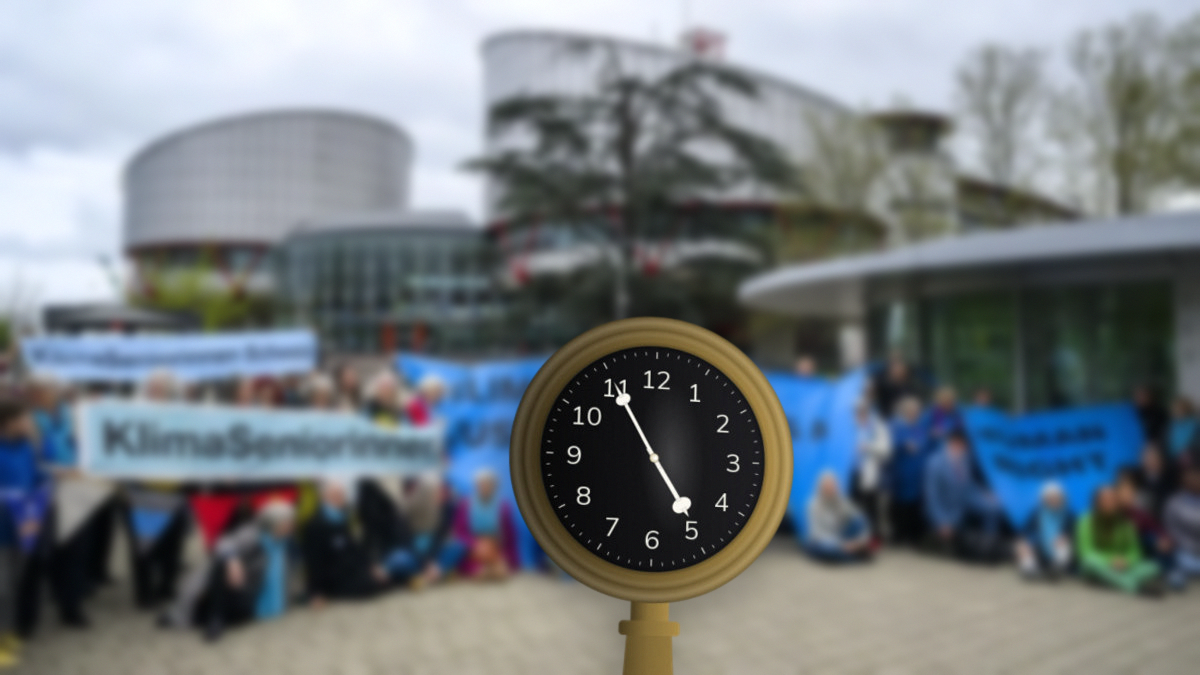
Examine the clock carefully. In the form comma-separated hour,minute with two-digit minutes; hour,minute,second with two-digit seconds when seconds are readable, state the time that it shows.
4,55
